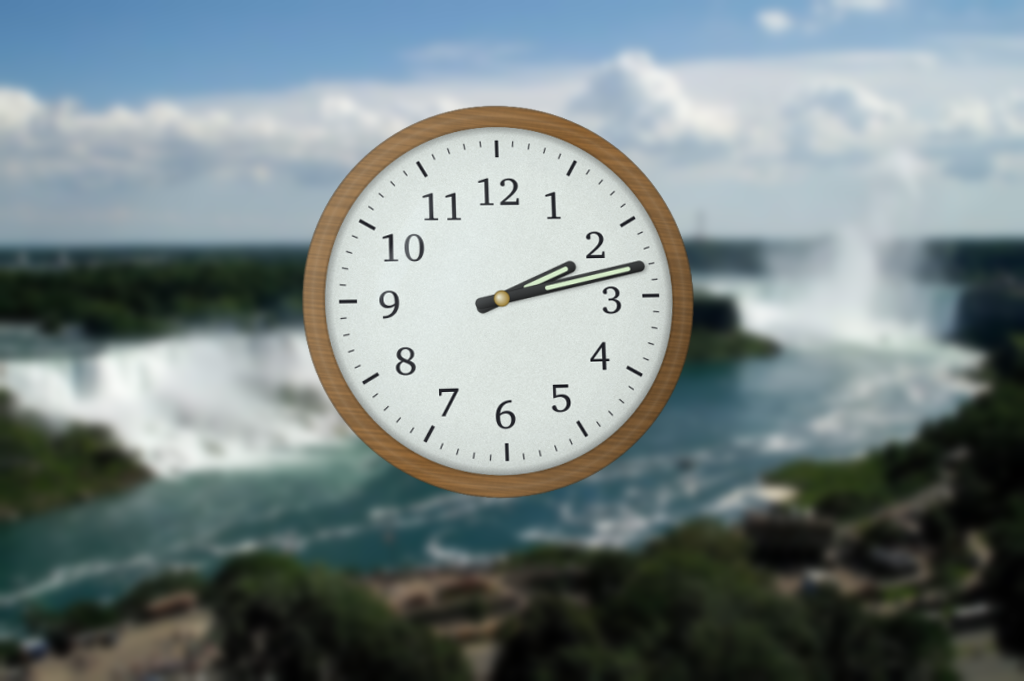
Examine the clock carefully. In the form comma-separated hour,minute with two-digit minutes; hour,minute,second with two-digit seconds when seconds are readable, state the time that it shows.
2,13
